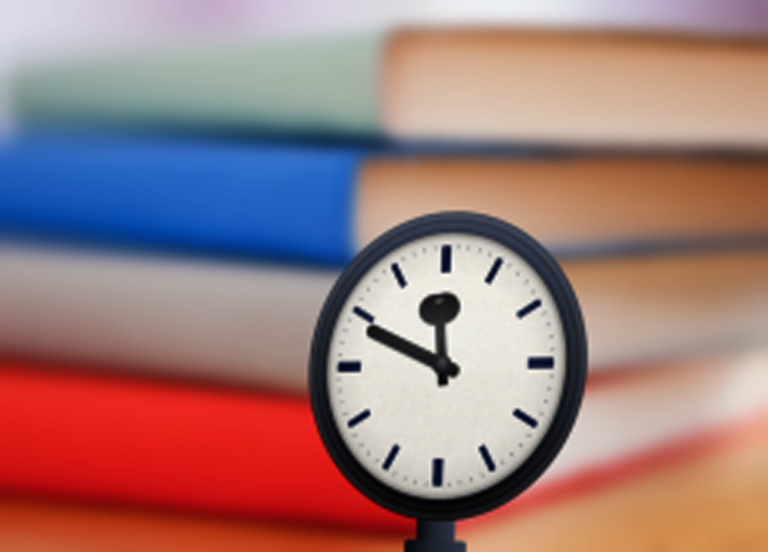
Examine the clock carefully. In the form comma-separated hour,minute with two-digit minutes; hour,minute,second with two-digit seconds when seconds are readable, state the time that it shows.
11,49
